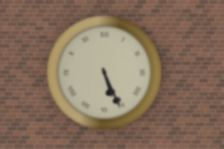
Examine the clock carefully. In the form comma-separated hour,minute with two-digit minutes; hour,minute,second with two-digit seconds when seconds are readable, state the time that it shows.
5,26
